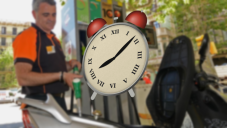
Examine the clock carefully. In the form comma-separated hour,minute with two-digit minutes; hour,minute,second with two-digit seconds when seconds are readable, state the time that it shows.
8,08
